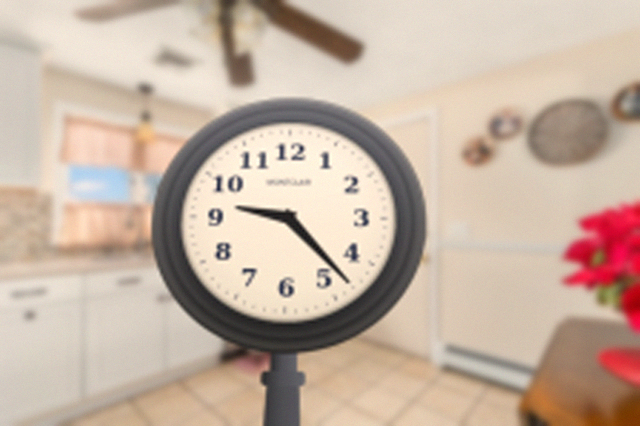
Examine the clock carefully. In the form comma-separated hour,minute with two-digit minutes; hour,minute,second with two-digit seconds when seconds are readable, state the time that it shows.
9,23
